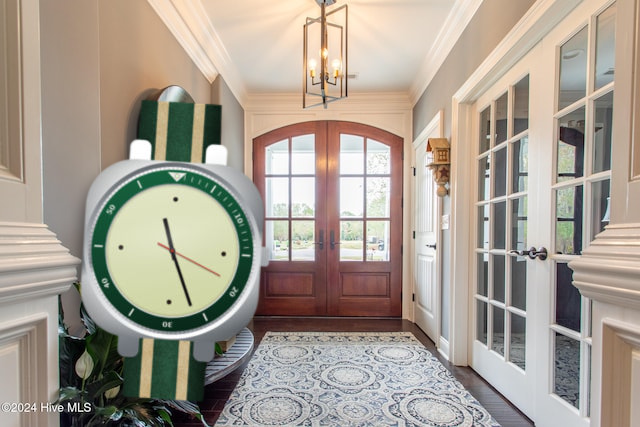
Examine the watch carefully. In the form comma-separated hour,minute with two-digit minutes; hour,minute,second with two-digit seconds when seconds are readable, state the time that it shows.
11,26,19
